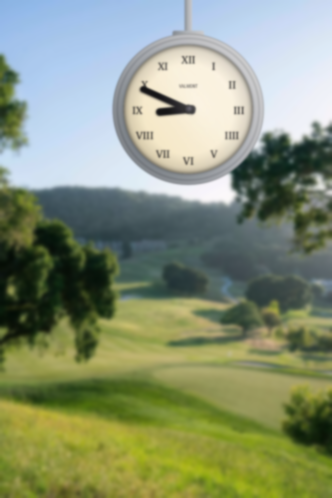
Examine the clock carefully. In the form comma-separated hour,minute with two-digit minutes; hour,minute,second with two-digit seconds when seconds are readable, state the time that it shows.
8,49
